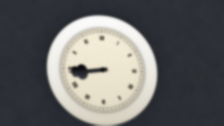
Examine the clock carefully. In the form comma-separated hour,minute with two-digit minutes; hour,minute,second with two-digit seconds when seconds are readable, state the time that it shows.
8,44
